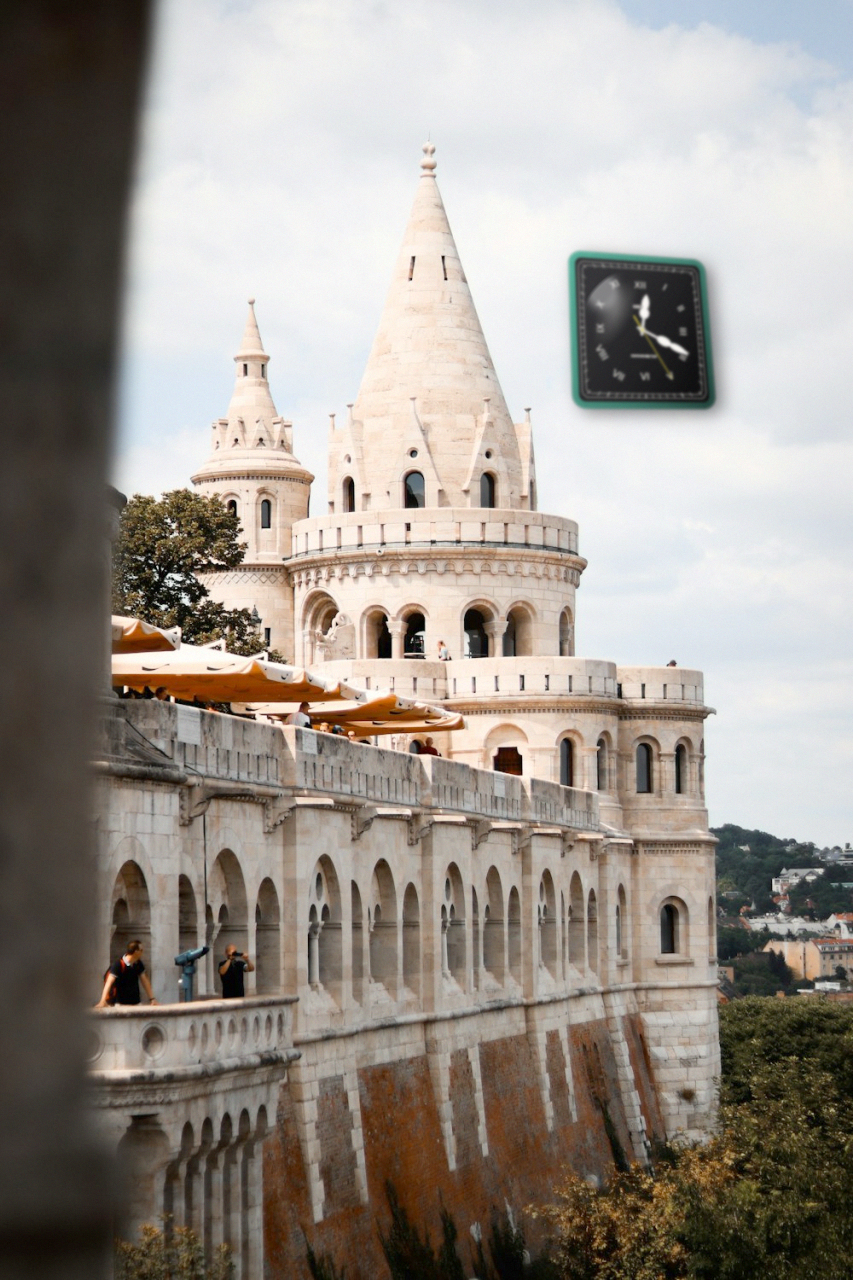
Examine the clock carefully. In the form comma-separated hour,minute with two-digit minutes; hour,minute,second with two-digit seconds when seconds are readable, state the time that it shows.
12,19,25
